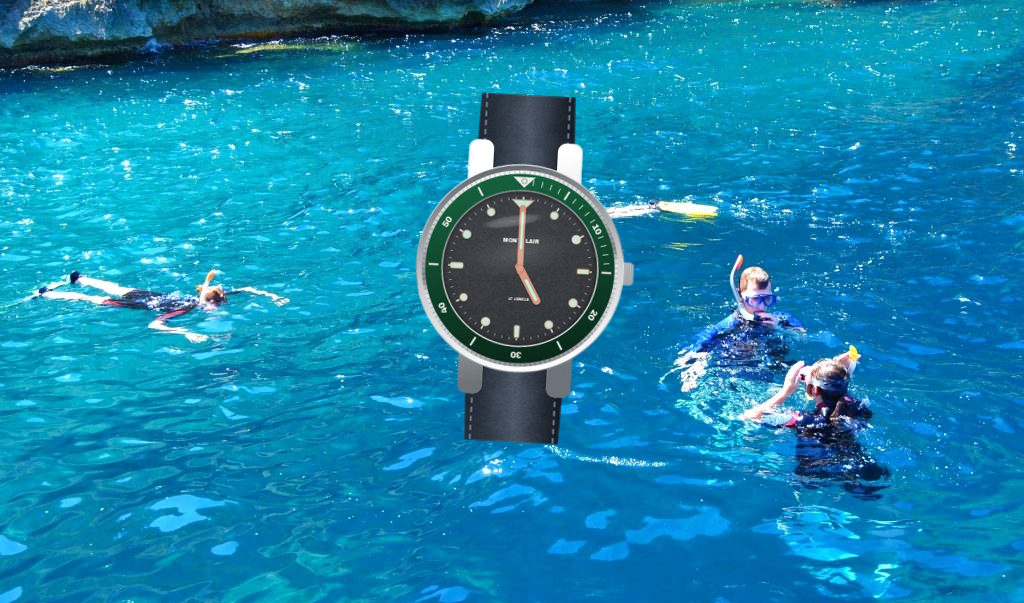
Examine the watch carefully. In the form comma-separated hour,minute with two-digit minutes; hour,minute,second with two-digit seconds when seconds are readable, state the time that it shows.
5,00
